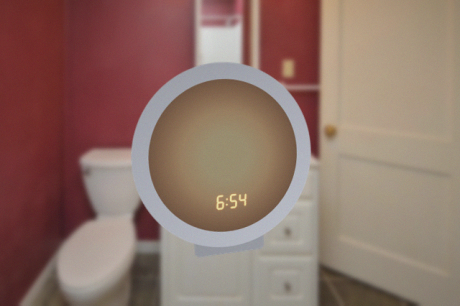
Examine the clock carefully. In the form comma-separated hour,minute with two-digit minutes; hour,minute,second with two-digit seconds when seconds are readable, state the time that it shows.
6,54
